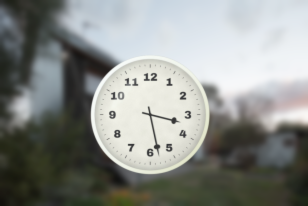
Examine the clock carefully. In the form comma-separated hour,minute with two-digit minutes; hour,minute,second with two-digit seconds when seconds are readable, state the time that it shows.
3,28
